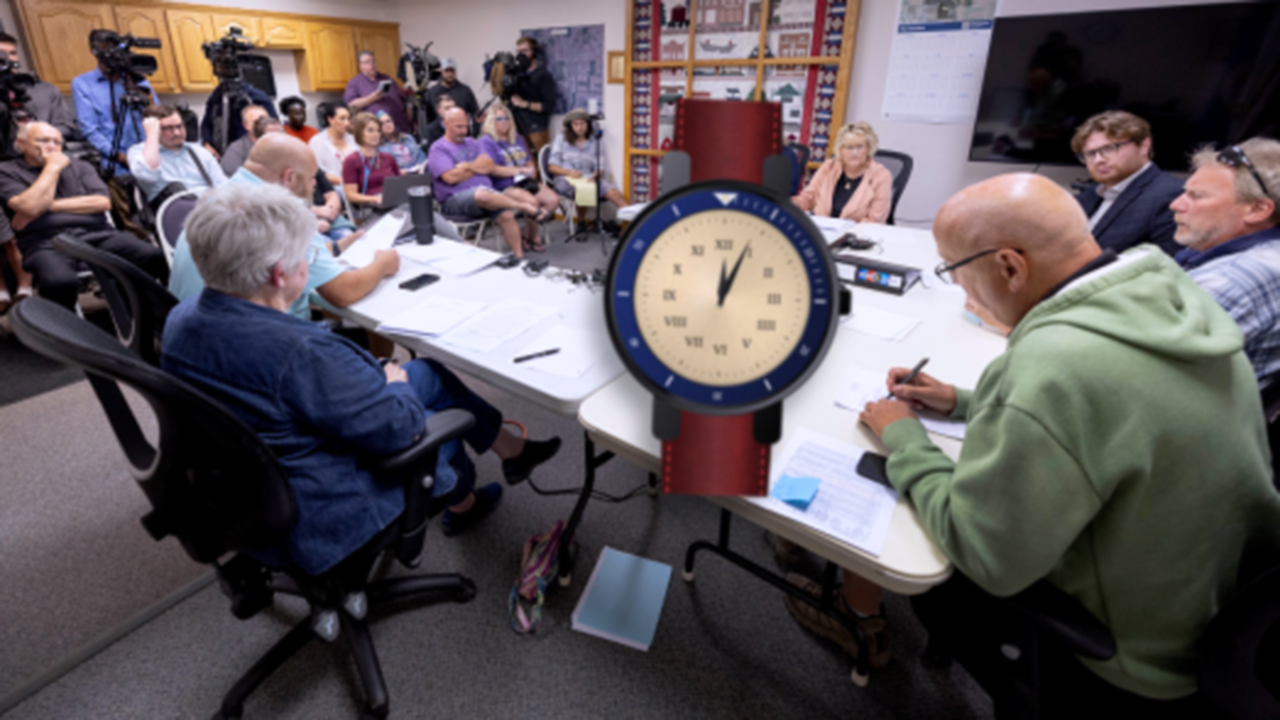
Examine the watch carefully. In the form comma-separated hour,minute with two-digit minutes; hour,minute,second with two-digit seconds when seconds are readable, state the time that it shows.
12,04
